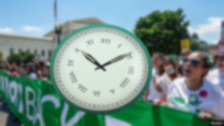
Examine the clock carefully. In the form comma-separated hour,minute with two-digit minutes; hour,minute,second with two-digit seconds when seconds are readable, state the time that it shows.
10,09
